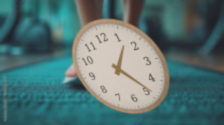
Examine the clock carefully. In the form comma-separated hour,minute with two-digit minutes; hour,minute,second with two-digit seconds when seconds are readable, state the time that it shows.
1,24
